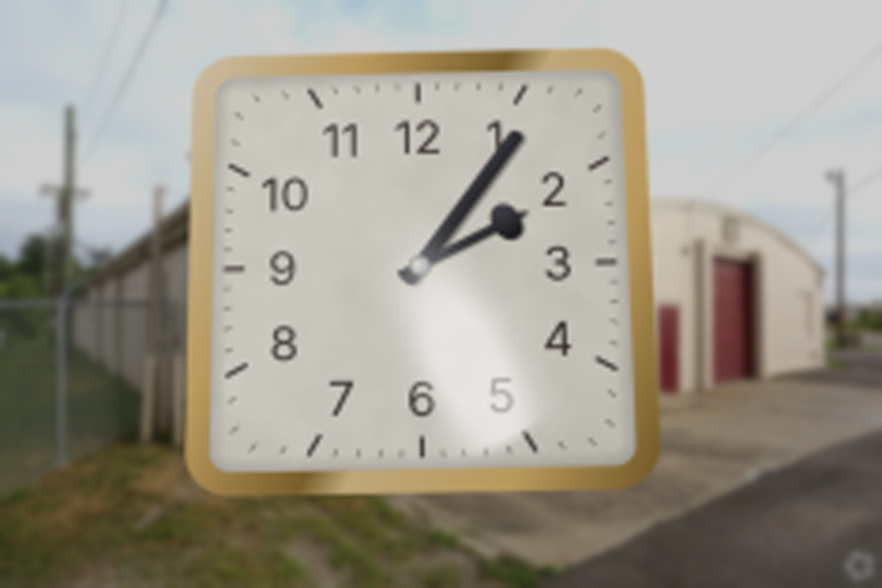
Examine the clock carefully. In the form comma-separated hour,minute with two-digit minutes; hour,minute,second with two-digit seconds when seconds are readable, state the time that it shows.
2,06
